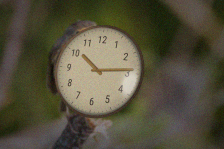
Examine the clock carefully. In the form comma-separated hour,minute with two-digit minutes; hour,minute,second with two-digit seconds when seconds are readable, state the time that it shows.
10,14
